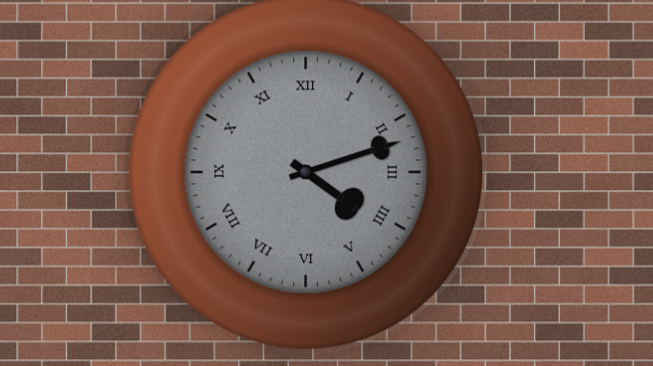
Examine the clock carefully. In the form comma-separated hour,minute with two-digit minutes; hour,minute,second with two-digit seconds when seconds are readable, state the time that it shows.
4,12
